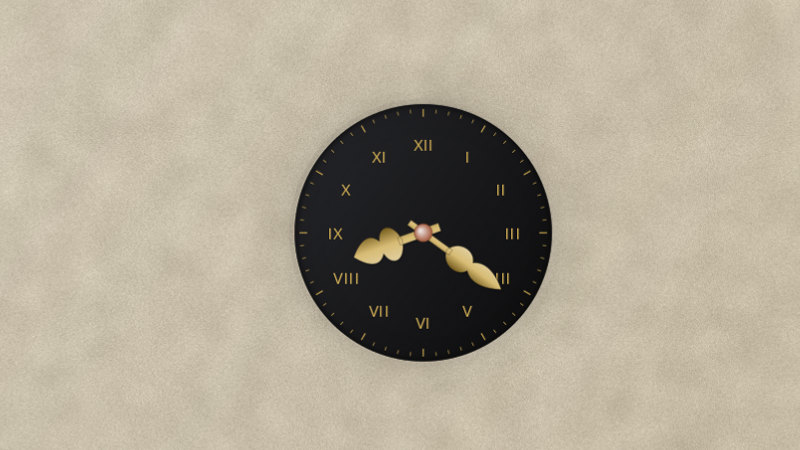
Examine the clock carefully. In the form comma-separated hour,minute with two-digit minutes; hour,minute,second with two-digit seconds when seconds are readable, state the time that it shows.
8,21
